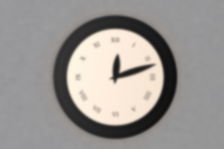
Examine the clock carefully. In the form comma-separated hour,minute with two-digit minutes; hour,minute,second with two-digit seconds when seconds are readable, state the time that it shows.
12,12
